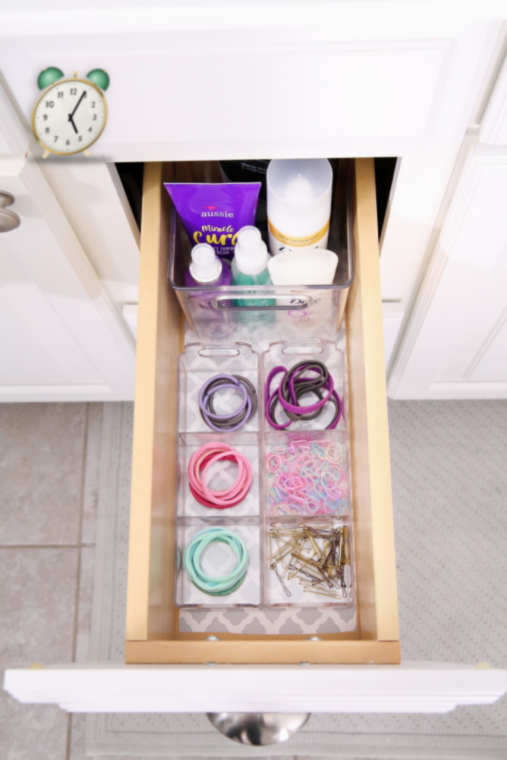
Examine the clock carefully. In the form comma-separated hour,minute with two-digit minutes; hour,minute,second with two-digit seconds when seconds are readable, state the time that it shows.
5,04
